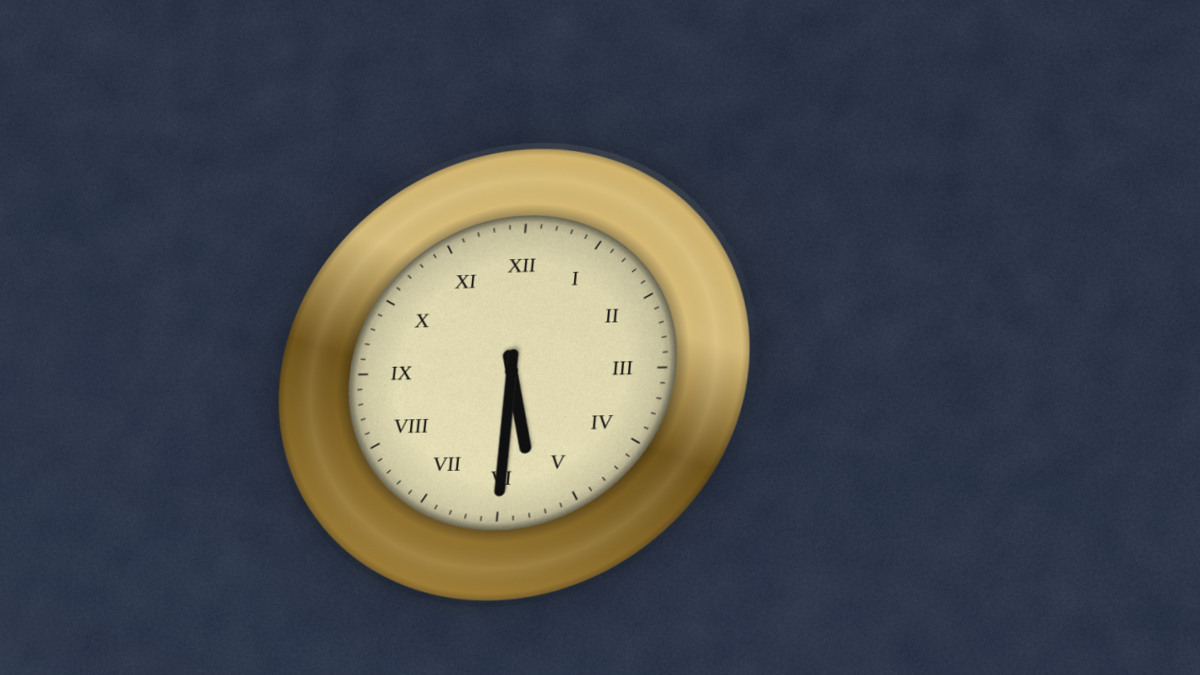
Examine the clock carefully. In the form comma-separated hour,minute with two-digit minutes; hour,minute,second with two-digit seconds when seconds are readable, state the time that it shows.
5,30
